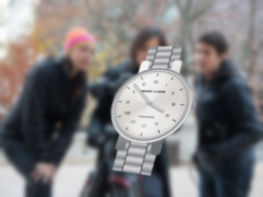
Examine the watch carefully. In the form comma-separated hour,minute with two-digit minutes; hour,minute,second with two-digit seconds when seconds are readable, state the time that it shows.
3,52
